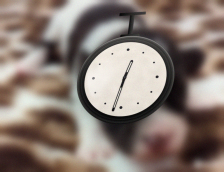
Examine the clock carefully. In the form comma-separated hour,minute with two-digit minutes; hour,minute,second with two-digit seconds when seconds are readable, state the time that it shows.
12,32
